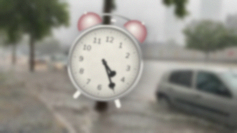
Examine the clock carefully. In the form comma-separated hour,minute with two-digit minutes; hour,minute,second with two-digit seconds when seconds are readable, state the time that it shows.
4,25
